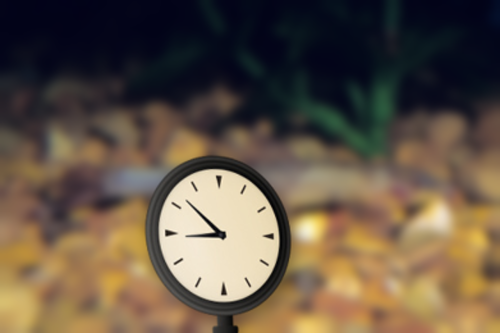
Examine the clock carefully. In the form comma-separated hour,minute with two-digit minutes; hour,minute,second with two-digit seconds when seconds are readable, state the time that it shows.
8,52
